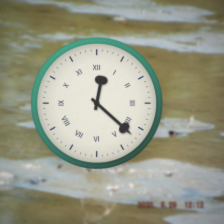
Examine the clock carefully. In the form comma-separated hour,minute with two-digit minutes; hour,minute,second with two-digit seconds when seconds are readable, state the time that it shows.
12,22
